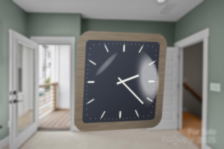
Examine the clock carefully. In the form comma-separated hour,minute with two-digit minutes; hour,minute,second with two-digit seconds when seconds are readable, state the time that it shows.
2,22
